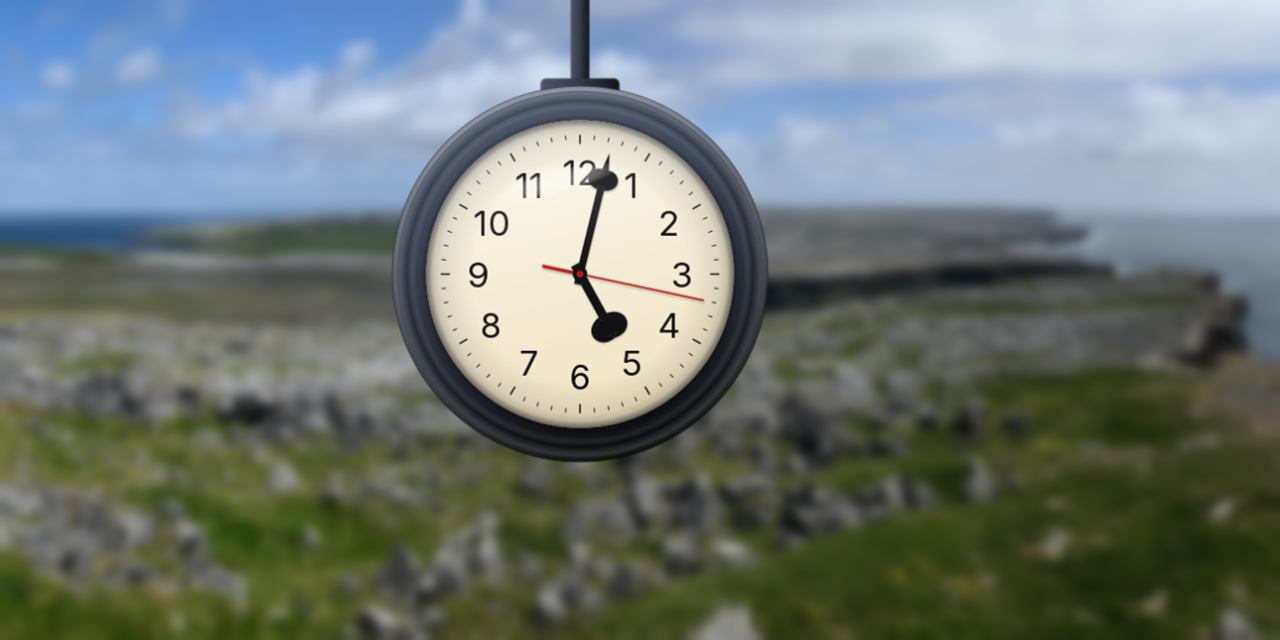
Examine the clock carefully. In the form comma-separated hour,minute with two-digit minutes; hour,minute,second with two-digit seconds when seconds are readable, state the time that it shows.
5,02,17
